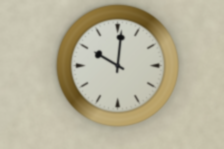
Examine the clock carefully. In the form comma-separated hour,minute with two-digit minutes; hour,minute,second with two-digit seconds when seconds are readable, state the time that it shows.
10,01
